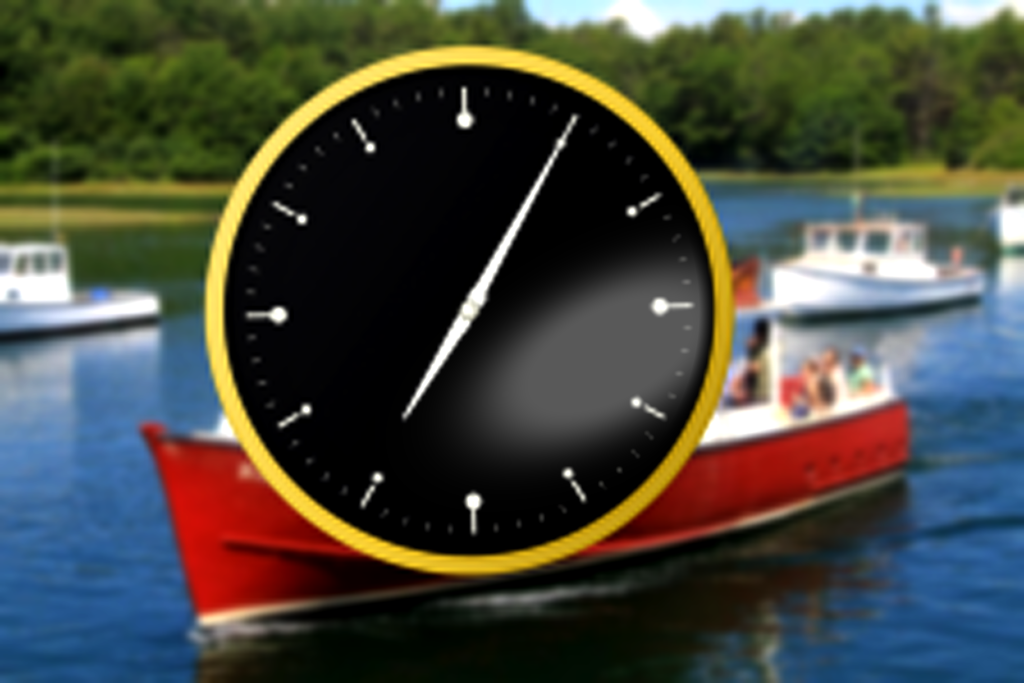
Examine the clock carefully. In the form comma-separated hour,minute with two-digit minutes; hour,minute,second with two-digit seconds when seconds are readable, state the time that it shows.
7,05
